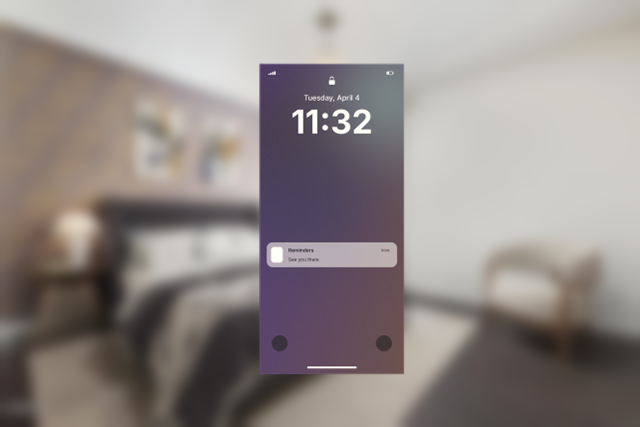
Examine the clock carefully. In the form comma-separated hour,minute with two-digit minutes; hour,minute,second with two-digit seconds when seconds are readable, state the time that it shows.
11,32
